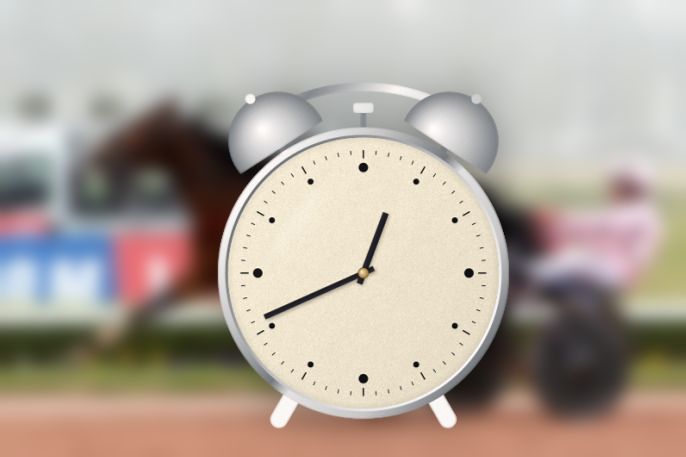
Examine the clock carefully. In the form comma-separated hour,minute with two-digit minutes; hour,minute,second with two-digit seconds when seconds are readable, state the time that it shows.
12,41
